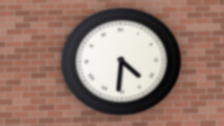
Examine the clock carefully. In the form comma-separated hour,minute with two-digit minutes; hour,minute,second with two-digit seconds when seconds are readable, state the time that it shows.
4,31
